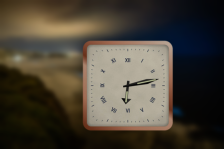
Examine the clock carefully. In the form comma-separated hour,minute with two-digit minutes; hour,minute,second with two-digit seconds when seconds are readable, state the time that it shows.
6,13
